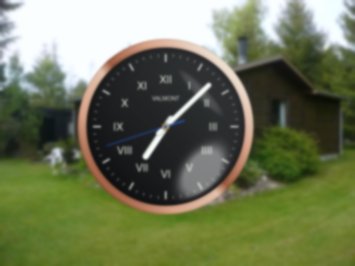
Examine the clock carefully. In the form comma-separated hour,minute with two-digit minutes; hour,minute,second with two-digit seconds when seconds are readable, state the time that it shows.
7,07,42
